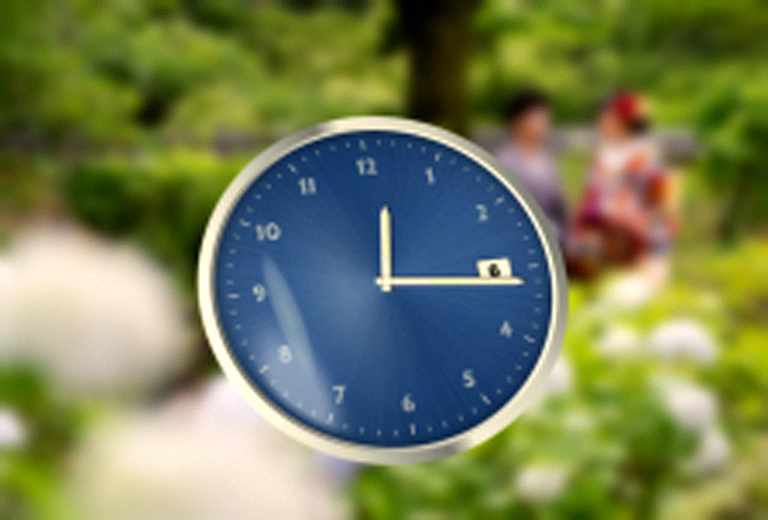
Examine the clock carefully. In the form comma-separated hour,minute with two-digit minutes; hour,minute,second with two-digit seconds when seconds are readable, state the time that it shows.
12,16
